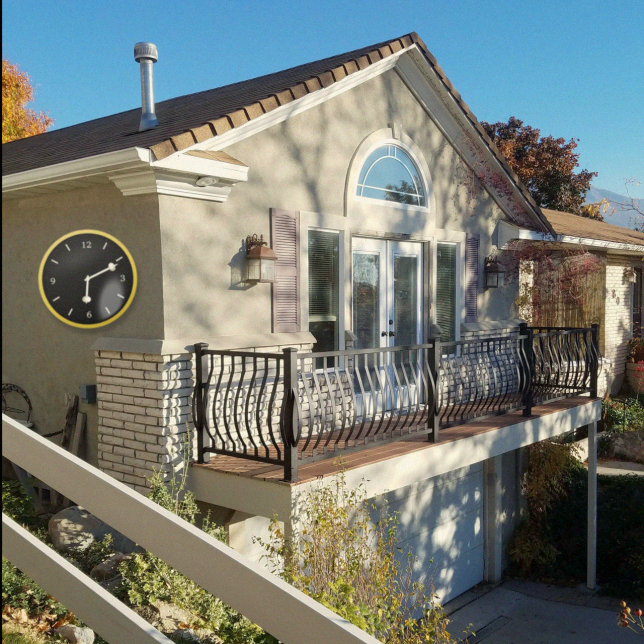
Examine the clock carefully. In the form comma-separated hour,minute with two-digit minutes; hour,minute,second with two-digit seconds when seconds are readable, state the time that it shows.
6,11
